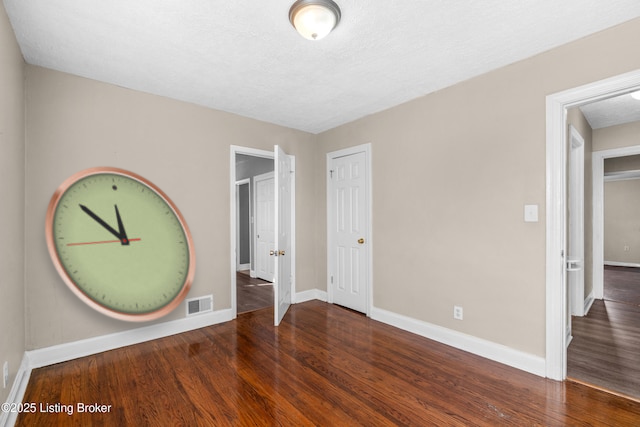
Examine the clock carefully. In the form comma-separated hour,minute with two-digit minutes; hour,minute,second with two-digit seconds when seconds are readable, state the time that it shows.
11,51,44
